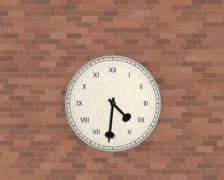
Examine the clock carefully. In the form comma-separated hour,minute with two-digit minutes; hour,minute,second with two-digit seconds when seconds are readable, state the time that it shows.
4,31
